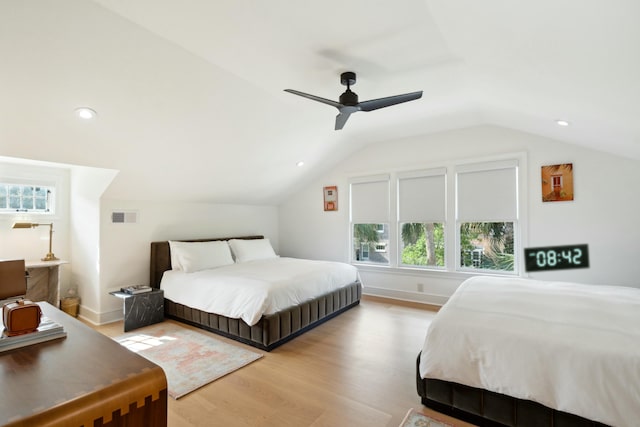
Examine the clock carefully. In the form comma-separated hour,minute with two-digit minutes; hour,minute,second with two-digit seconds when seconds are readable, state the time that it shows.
8,42
